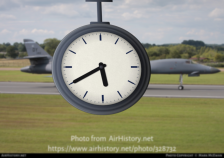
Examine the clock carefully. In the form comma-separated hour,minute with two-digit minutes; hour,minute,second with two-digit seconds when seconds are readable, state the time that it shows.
5,40
